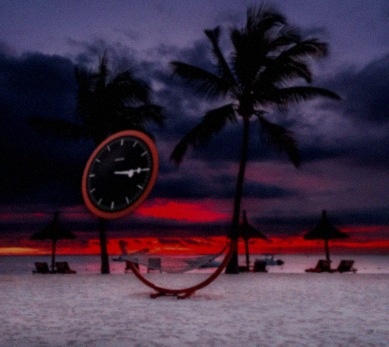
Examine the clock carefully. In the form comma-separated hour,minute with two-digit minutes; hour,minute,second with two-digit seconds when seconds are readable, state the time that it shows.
3,15
